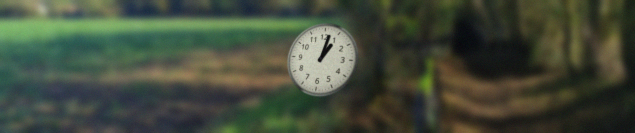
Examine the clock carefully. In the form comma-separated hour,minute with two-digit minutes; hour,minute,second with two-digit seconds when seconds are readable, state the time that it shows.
1,02
